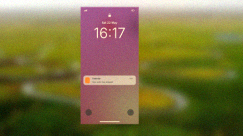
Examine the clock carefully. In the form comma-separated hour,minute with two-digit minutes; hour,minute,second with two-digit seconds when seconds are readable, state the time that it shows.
16,17
